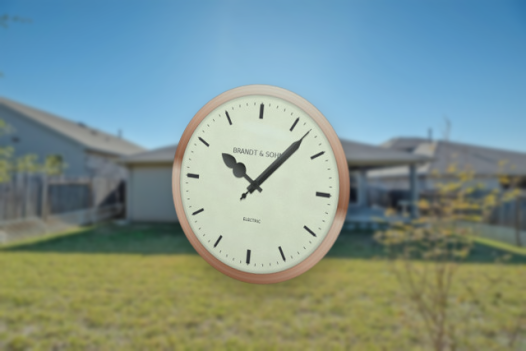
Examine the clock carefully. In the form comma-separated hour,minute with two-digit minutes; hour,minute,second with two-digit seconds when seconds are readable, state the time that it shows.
10,07,07
